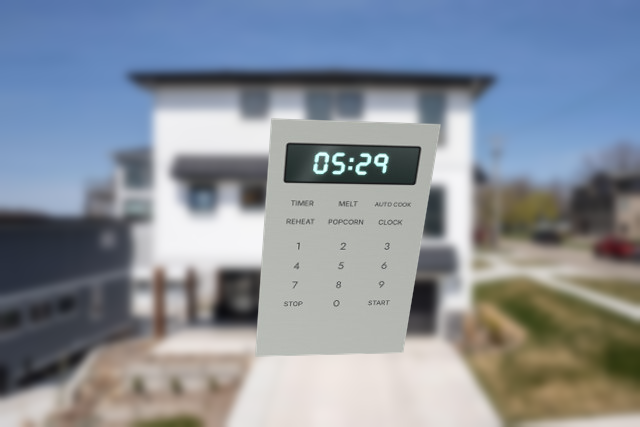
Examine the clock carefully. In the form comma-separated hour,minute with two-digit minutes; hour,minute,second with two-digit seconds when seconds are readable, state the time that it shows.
5,29
